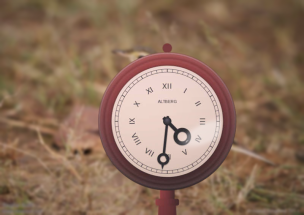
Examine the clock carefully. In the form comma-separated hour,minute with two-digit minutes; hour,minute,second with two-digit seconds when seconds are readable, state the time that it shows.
4,31
